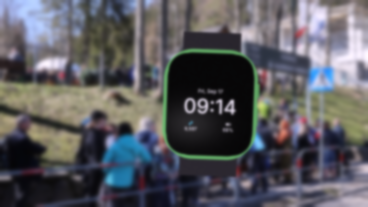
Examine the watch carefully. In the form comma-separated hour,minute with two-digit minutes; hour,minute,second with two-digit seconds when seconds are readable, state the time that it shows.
9,14
